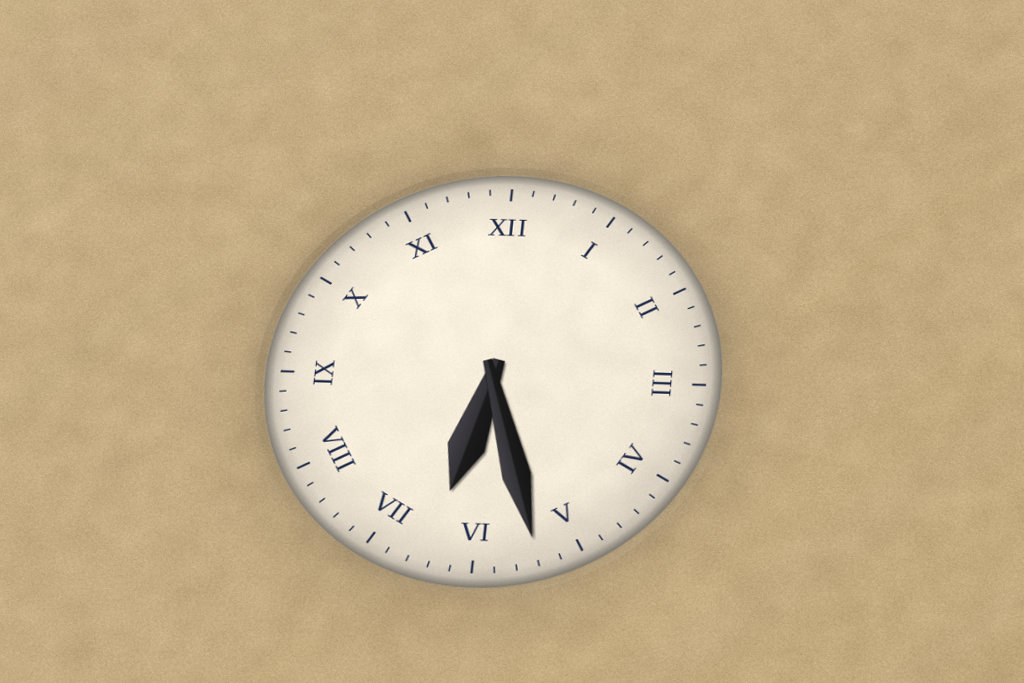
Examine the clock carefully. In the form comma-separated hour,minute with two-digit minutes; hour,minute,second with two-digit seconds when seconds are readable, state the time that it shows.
6,27
